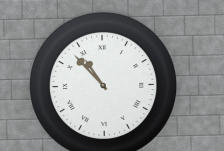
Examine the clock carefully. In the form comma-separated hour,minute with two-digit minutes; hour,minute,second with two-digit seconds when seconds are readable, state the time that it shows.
10,53
